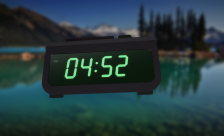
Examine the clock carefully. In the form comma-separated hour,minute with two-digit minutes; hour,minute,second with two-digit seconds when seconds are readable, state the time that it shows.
4,52
